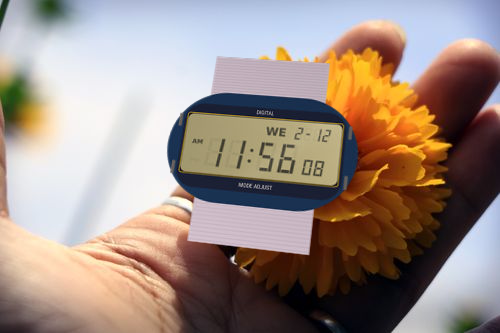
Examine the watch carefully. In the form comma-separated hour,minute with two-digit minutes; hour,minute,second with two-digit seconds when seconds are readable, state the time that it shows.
11,56,08
